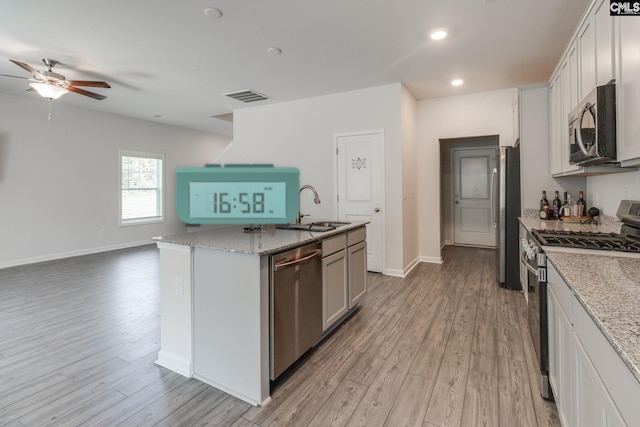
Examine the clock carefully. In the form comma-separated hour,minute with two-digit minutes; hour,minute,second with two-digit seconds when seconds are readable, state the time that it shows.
16,58
